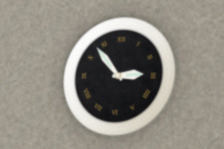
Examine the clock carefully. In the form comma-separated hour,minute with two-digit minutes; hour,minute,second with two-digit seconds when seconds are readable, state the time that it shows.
2,53
